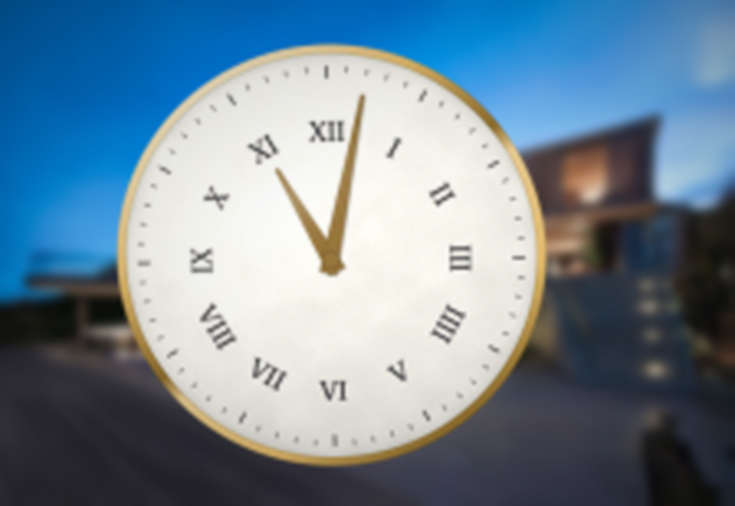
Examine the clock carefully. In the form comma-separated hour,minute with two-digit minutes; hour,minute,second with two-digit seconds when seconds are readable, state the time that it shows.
11,02
